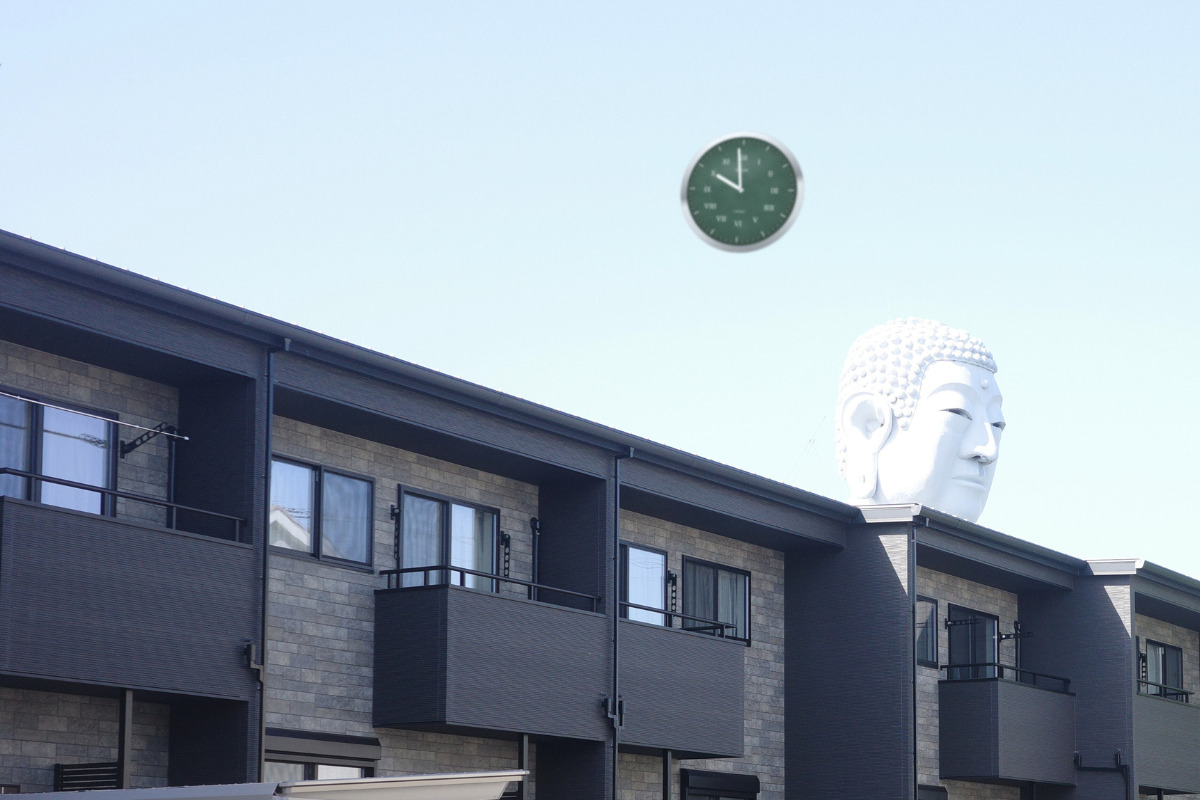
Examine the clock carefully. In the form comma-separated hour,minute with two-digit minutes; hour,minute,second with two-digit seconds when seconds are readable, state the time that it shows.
9,59
